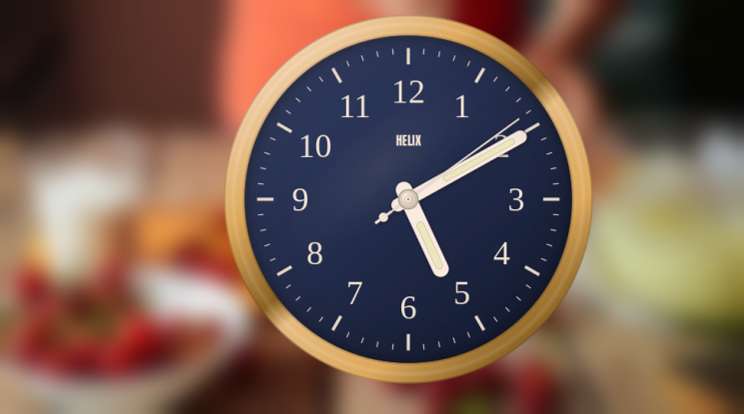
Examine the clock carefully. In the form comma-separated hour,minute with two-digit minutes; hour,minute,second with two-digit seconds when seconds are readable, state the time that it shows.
5,10,09
